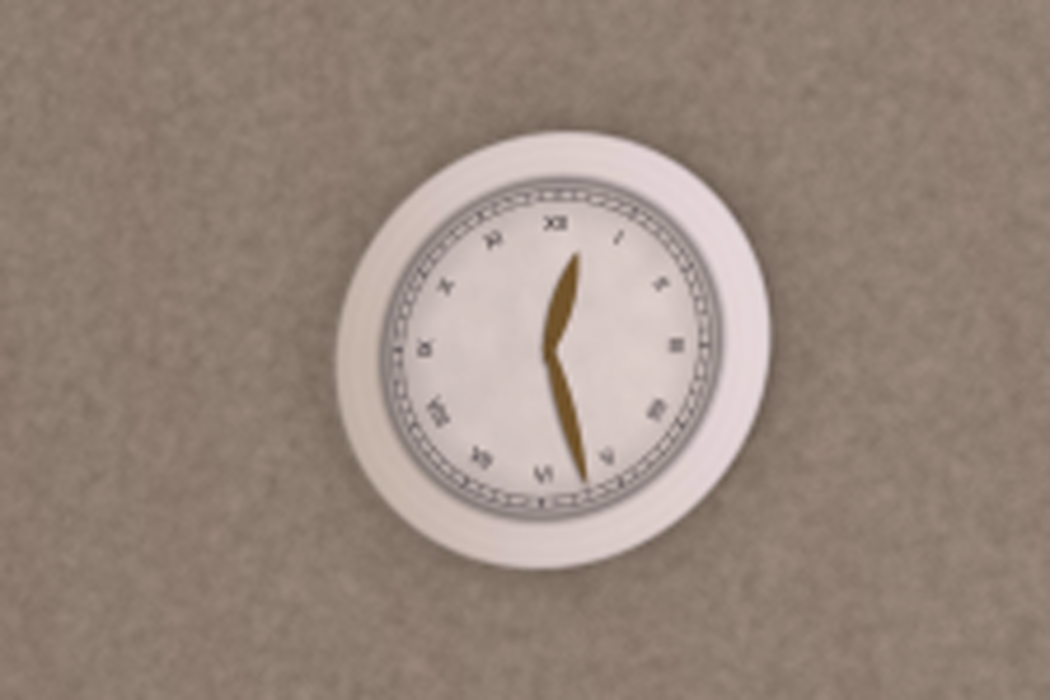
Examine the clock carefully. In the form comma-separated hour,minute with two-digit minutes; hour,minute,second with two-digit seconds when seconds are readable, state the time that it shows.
12,27
